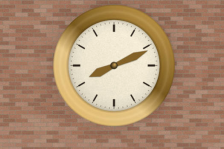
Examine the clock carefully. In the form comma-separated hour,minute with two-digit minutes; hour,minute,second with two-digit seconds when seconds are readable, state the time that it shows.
8,11
